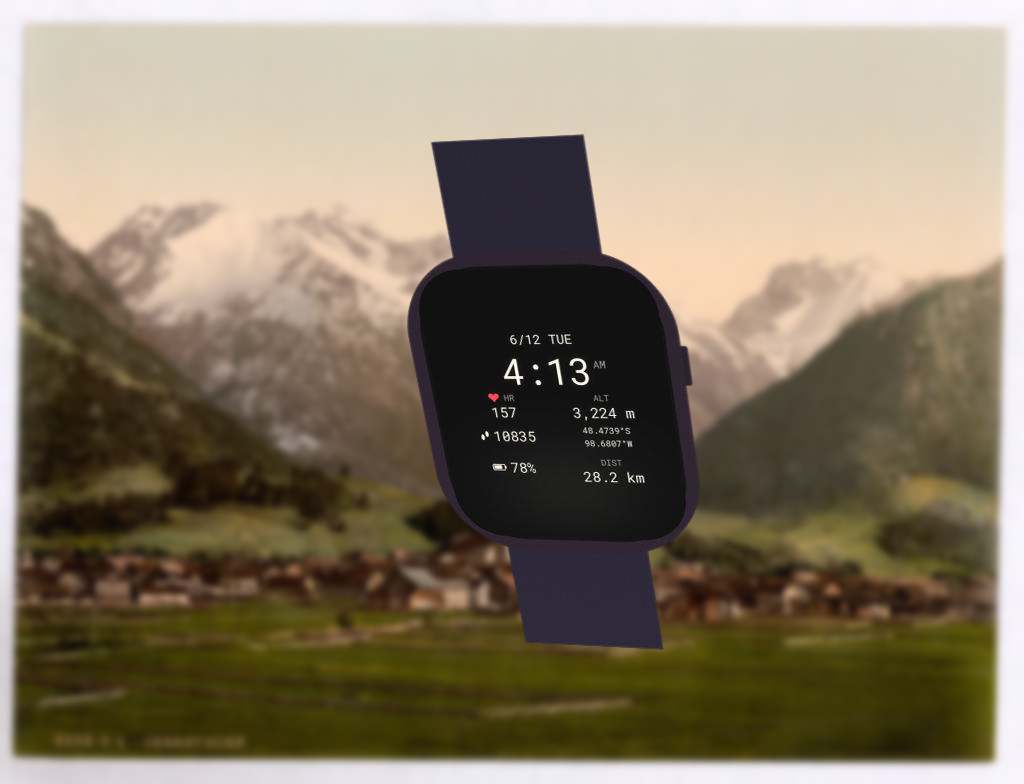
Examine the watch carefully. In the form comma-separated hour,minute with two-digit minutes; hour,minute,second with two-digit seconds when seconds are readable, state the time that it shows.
4,13
